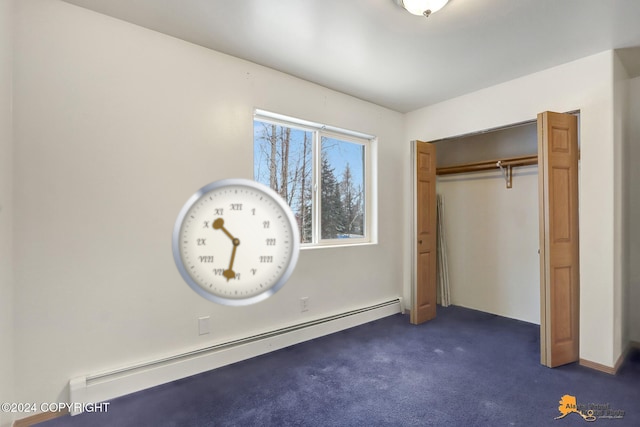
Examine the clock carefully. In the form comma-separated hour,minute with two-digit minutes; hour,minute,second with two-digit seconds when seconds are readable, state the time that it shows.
10,32
